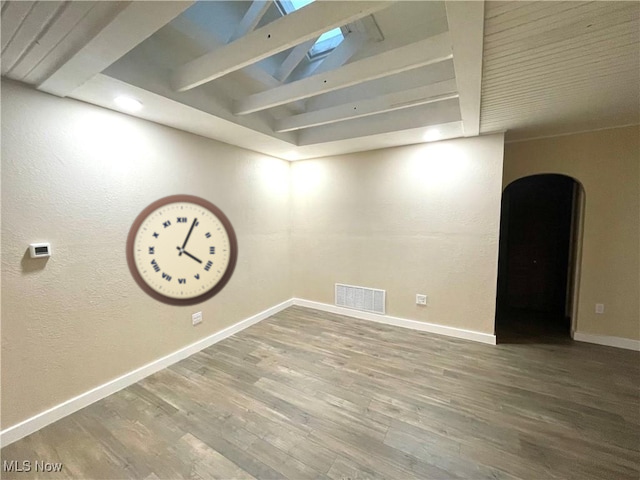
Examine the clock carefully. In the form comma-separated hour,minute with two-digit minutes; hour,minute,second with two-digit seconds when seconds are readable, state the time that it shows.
4,04
